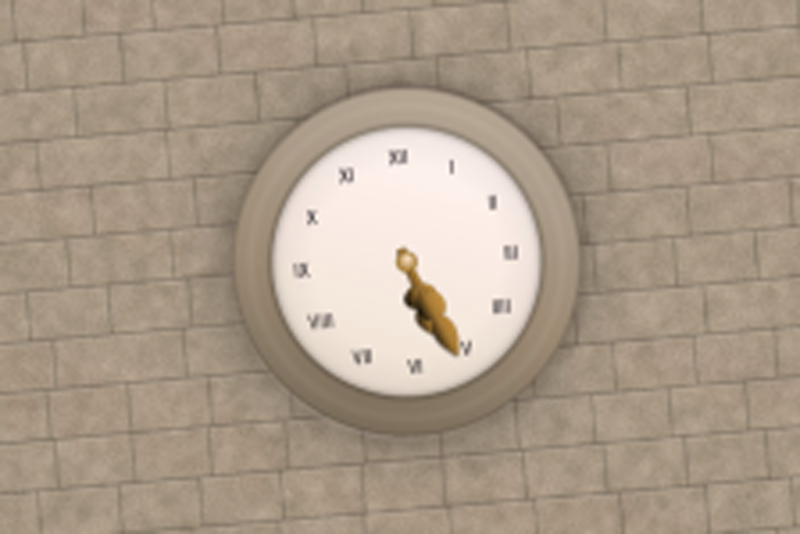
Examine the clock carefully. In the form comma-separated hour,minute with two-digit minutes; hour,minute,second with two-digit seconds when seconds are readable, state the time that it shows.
5,26
